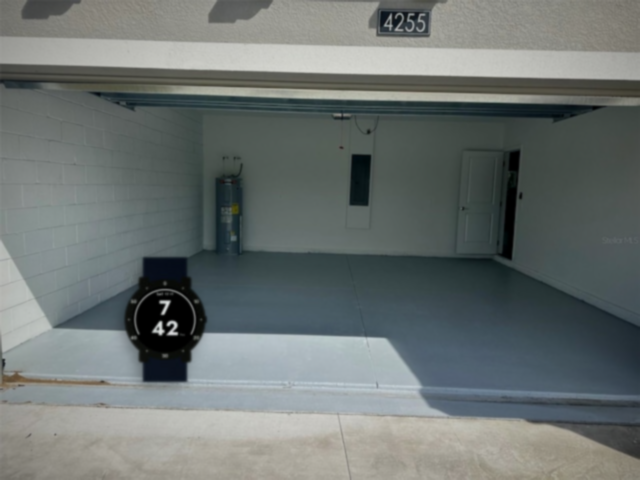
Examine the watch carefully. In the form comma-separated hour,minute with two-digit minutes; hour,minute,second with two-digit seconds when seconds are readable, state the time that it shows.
7,42
